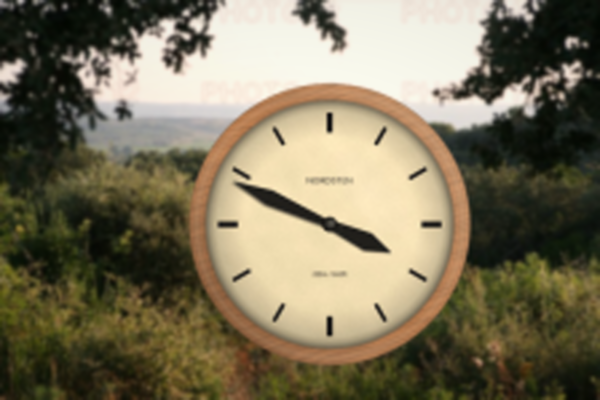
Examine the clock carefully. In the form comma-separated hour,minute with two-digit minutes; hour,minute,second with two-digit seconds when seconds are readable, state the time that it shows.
3,49
